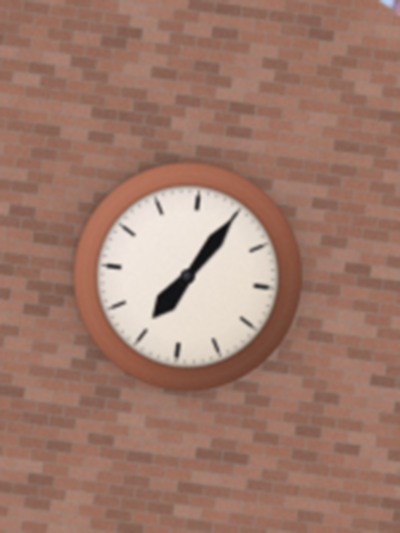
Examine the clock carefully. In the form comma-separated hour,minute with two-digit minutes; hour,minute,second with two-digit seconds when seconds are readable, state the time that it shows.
7,05
